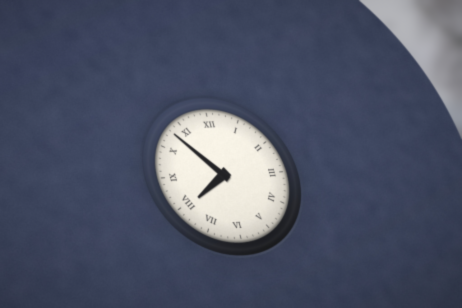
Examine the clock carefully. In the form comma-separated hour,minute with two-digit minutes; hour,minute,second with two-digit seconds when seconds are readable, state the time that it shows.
7,53
